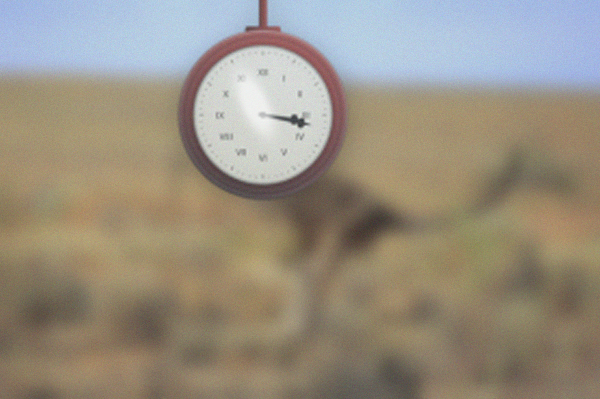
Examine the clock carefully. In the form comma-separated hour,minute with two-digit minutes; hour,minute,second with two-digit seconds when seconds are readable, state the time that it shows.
3,17
